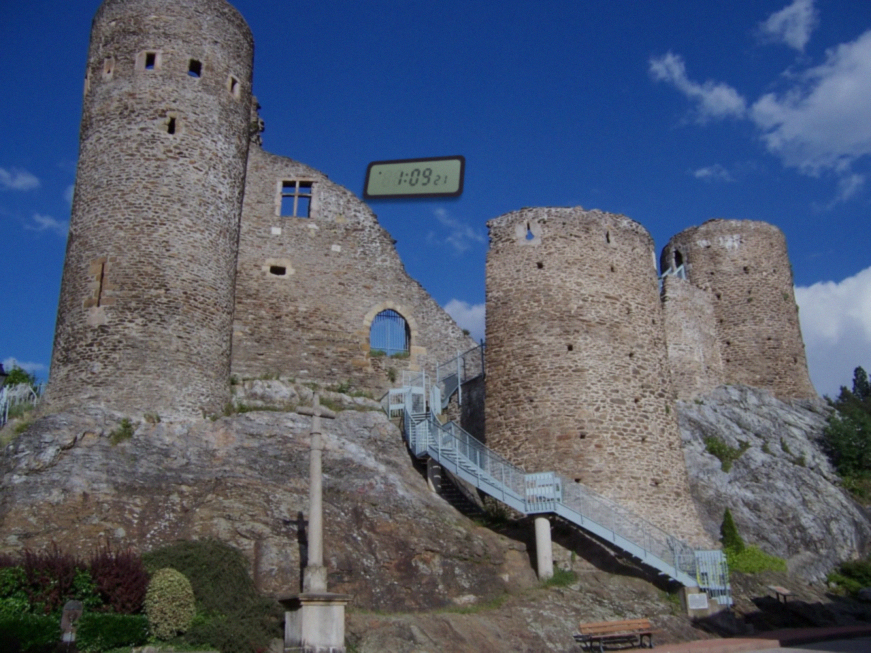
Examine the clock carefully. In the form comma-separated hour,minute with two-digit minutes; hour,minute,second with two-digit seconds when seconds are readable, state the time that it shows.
1,09,21
